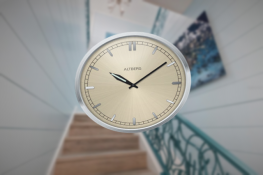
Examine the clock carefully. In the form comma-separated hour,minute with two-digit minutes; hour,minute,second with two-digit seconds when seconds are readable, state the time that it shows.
10,09
